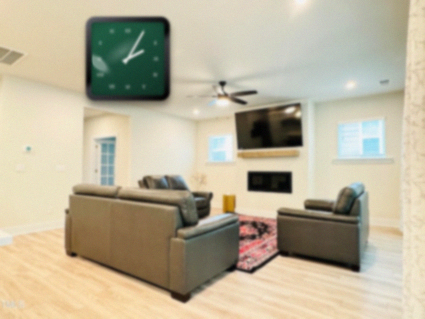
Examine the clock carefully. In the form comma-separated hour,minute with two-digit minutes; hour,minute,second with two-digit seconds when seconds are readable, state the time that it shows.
2,05
